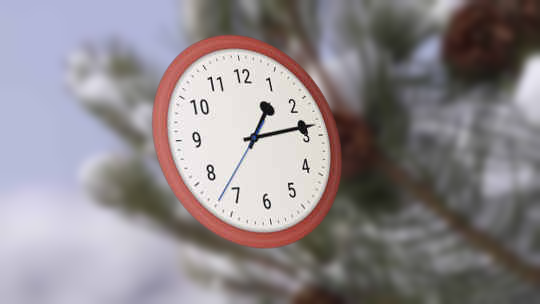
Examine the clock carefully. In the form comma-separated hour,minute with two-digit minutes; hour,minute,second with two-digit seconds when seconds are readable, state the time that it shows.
1,13,37
